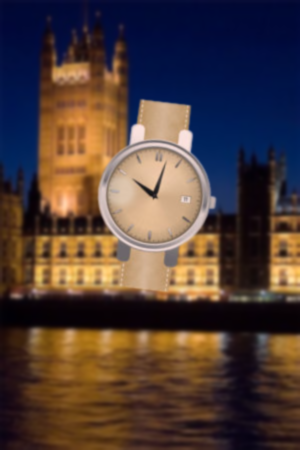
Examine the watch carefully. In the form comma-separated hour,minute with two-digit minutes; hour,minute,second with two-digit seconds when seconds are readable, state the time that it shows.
10,02
